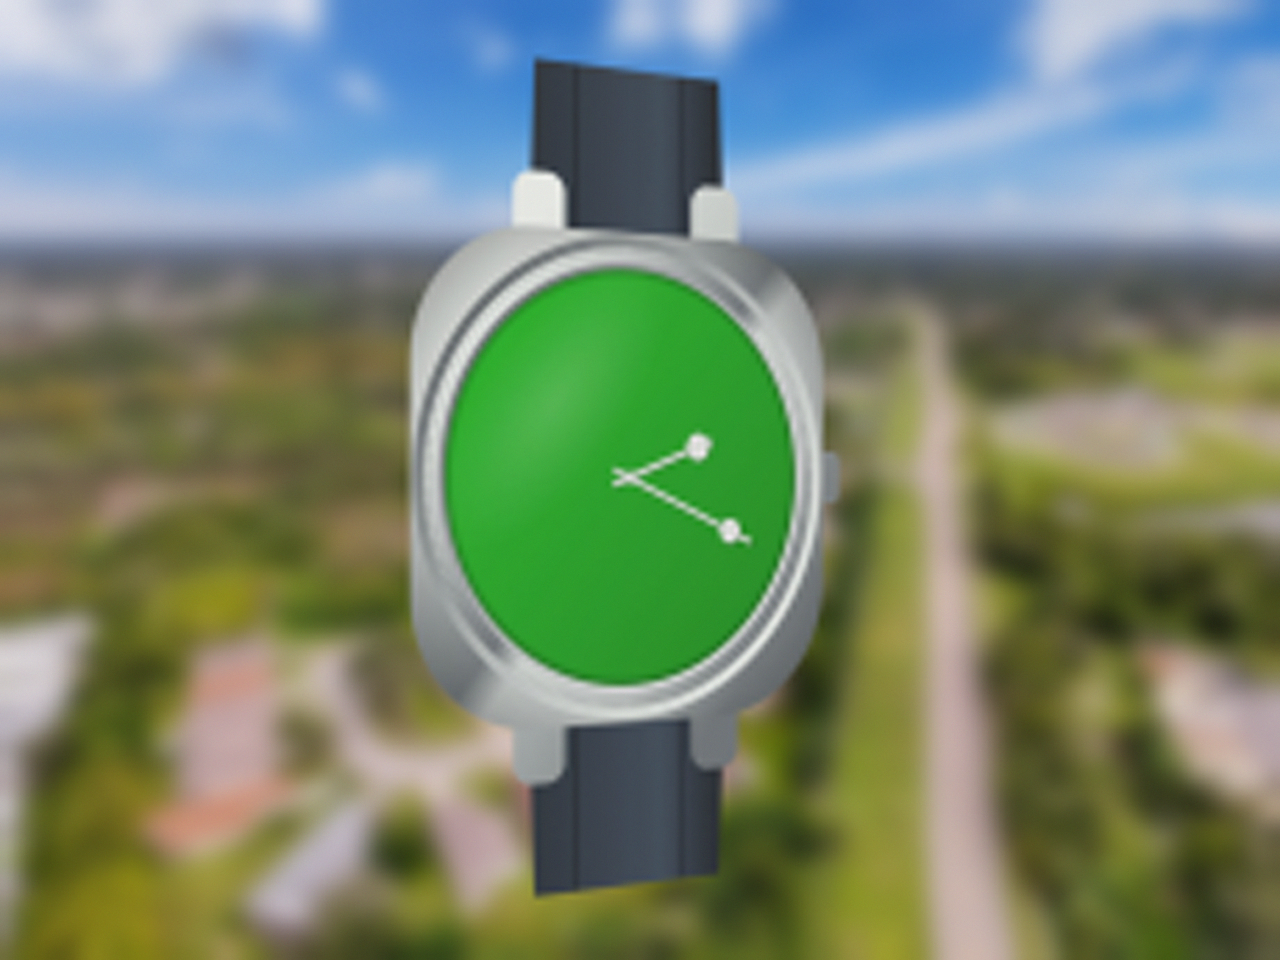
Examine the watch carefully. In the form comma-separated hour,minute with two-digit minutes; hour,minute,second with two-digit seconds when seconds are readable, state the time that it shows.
2,19
